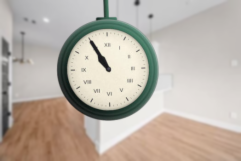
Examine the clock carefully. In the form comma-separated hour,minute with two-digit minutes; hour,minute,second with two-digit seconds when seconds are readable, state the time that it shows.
10,55
